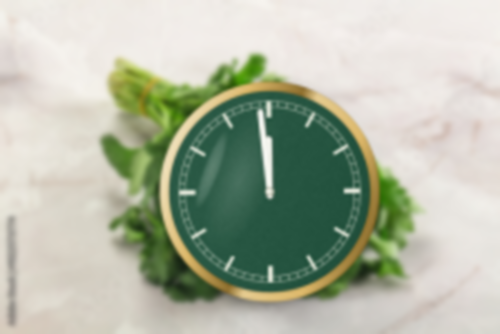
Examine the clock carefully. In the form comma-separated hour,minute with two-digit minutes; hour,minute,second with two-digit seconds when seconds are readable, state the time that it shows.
11,59
